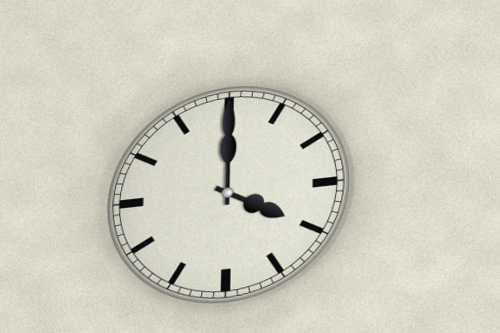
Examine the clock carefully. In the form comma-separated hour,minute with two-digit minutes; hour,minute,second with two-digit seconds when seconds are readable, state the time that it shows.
4,00
